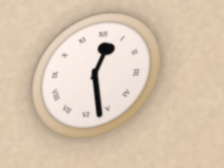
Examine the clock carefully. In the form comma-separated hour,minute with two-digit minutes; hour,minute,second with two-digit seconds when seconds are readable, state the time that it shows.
12,27
